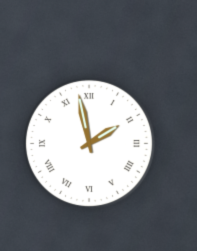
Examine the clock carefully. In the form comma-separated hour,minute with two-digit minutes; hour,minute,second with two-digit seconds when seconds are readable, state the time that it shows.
1,58
